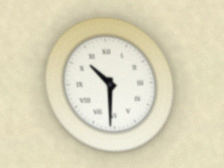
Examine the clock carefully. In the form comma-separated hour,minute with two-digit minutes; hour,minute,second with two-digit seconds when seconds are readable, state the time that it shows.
10,31
